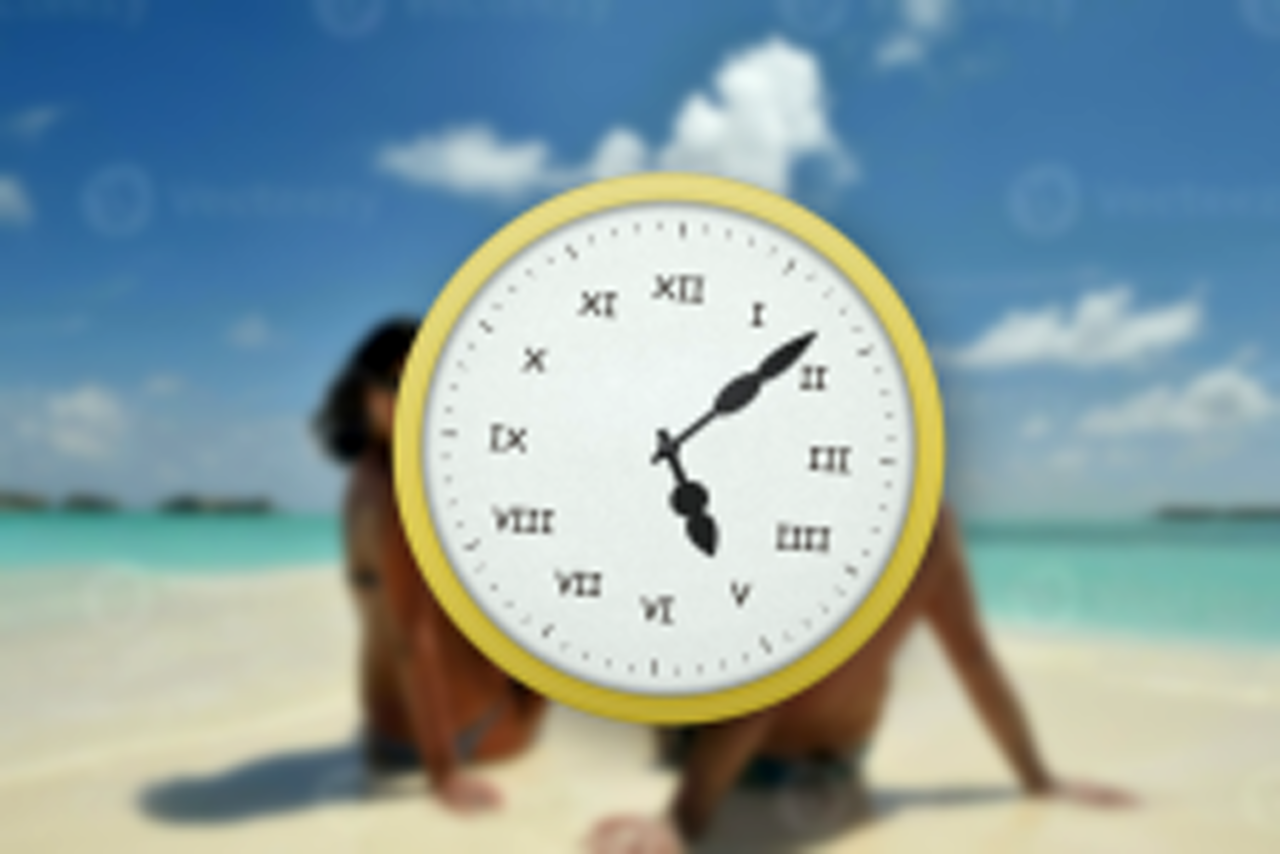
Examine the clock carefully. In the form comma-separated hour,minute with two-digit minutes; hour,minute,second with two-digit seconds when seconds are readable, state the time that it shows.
5,08
